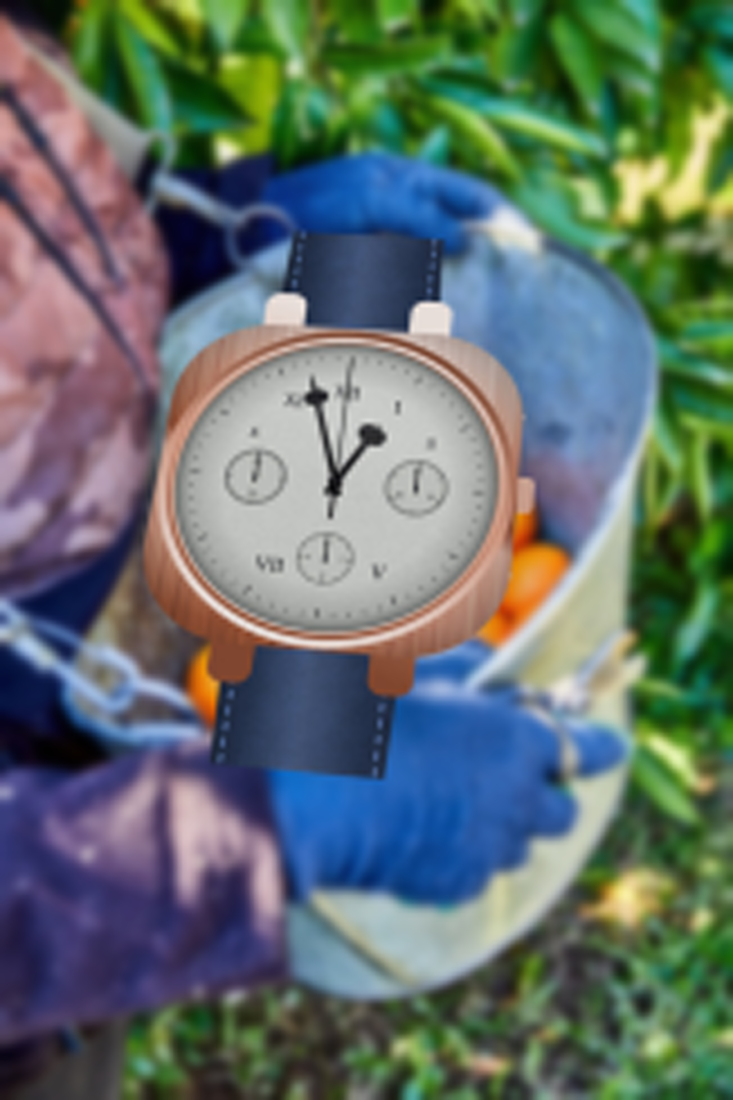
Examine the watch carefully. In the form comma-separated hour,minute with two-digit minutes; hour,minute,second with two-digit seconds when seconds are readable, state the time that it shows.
12,57
